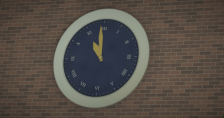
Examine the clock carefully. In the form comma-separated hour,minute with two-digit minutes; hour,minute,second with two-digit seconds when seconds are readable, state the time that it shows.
10,59
